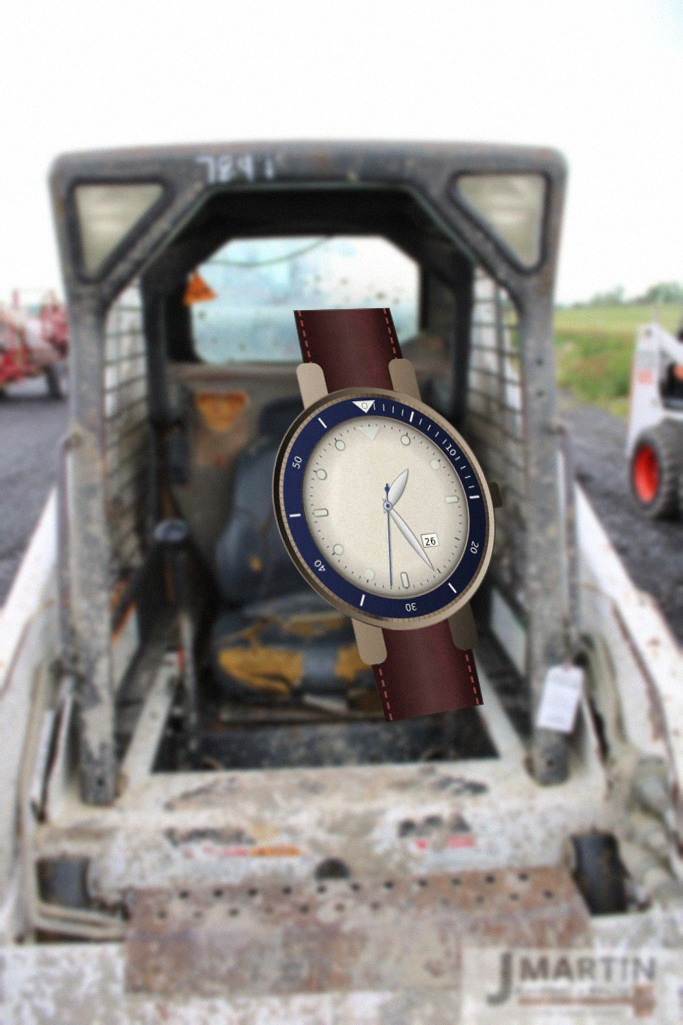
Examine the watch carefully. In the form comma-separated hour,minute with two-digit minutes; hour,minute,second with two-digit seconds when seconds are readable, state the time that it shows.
1,25,32
